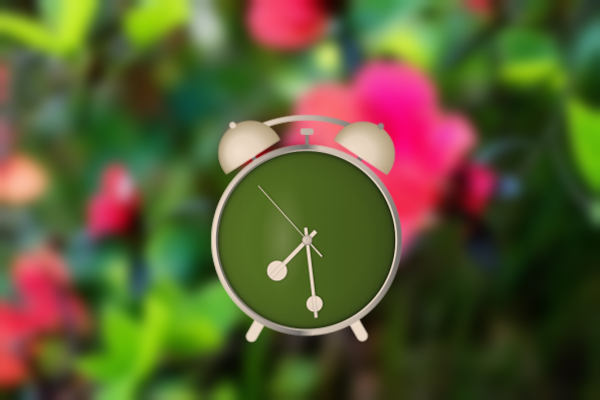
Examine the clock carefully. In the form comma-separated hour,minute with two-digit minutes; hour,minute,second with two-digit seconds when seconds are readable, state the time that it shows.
7,28,53
